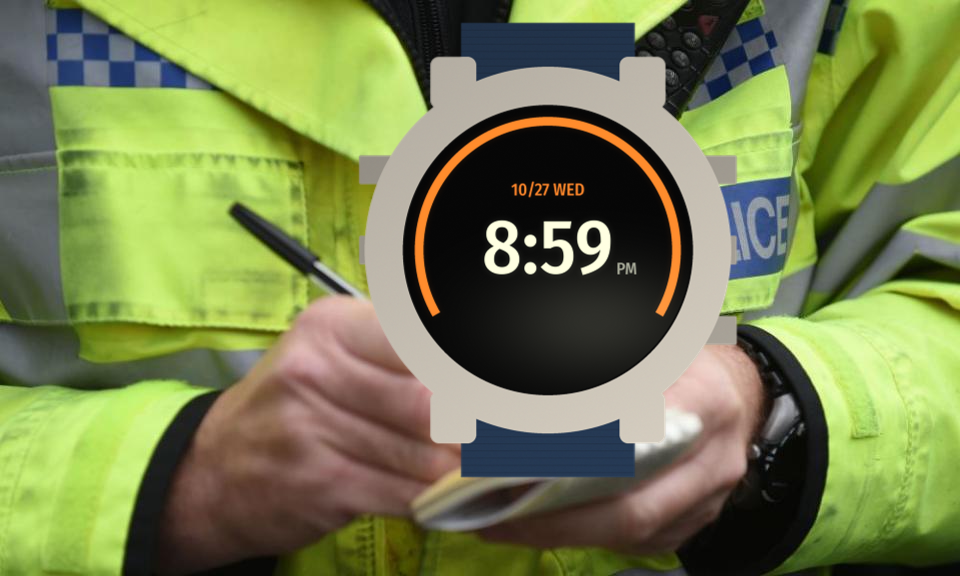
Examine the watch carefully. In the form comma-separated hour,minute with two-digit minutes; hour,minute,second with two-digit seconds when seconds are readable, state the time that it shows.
8,59
